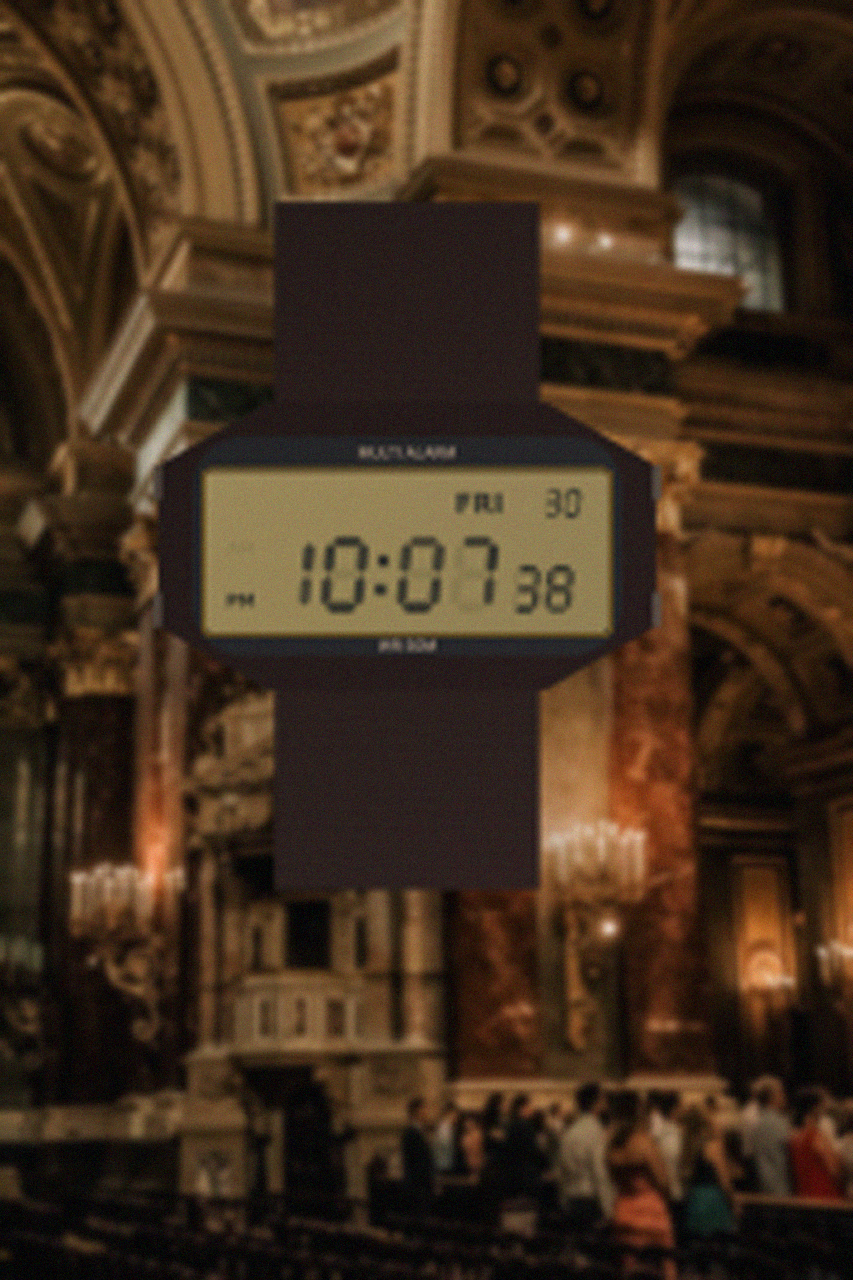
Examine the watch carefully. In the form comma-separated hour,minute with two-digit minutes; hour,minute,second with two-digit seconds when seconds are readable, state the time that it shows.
10,07,38
